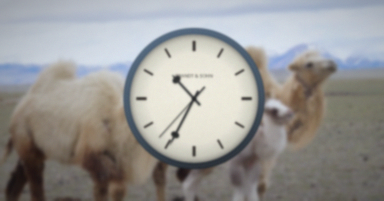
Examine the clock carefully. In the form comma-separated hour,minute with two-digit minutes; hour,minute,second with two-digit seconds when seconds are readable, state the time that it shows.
10,34,37
